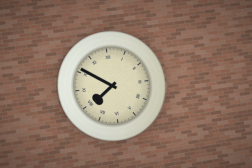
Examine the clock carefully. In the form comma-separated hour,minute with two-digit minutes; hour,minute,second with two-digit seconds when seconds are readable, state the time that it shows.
7,51
